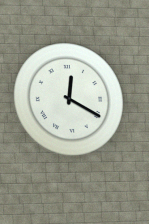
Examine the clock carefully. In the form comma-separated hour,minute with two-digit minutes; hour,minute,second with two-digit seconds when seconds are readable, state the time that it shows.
12,20
